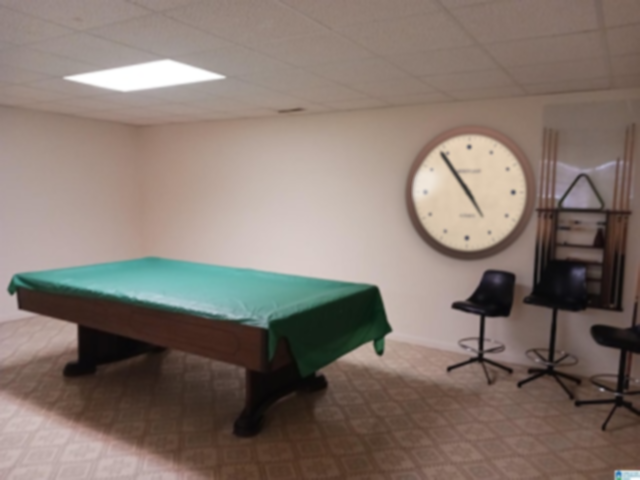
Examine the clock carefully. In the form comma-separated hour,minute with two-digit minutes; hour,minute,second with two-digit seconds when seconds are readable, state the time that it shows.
4,54
